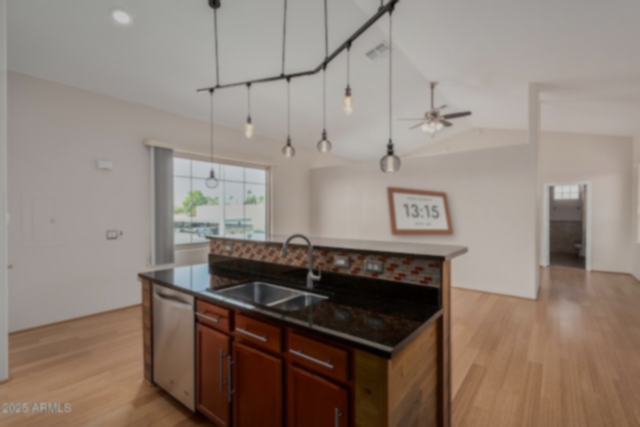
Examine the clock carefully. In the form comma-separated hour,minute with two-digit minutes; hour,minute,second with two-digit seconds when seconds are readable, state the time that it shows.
13,15
